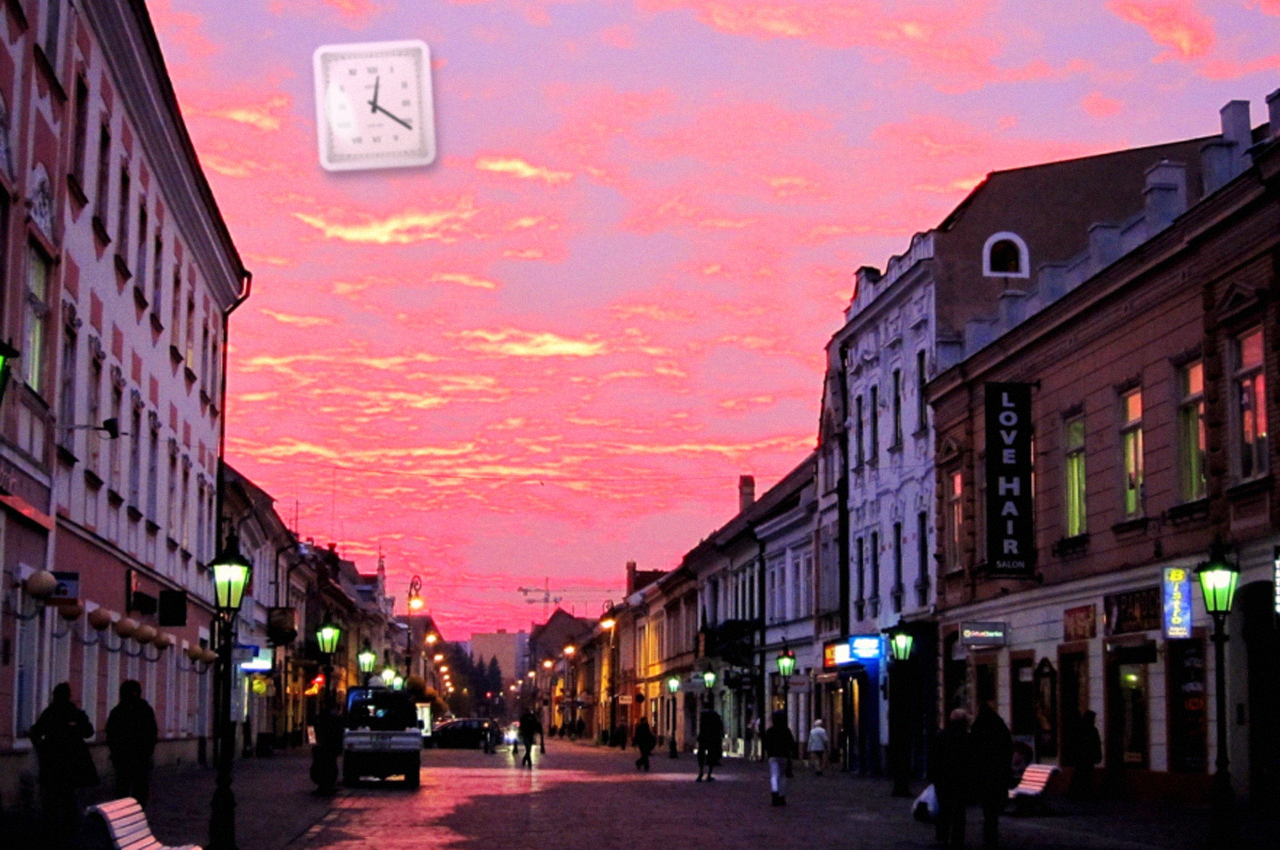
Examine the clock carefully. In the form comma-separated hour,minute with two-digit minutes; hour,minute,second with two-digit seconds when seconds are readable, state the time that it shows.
12,21
